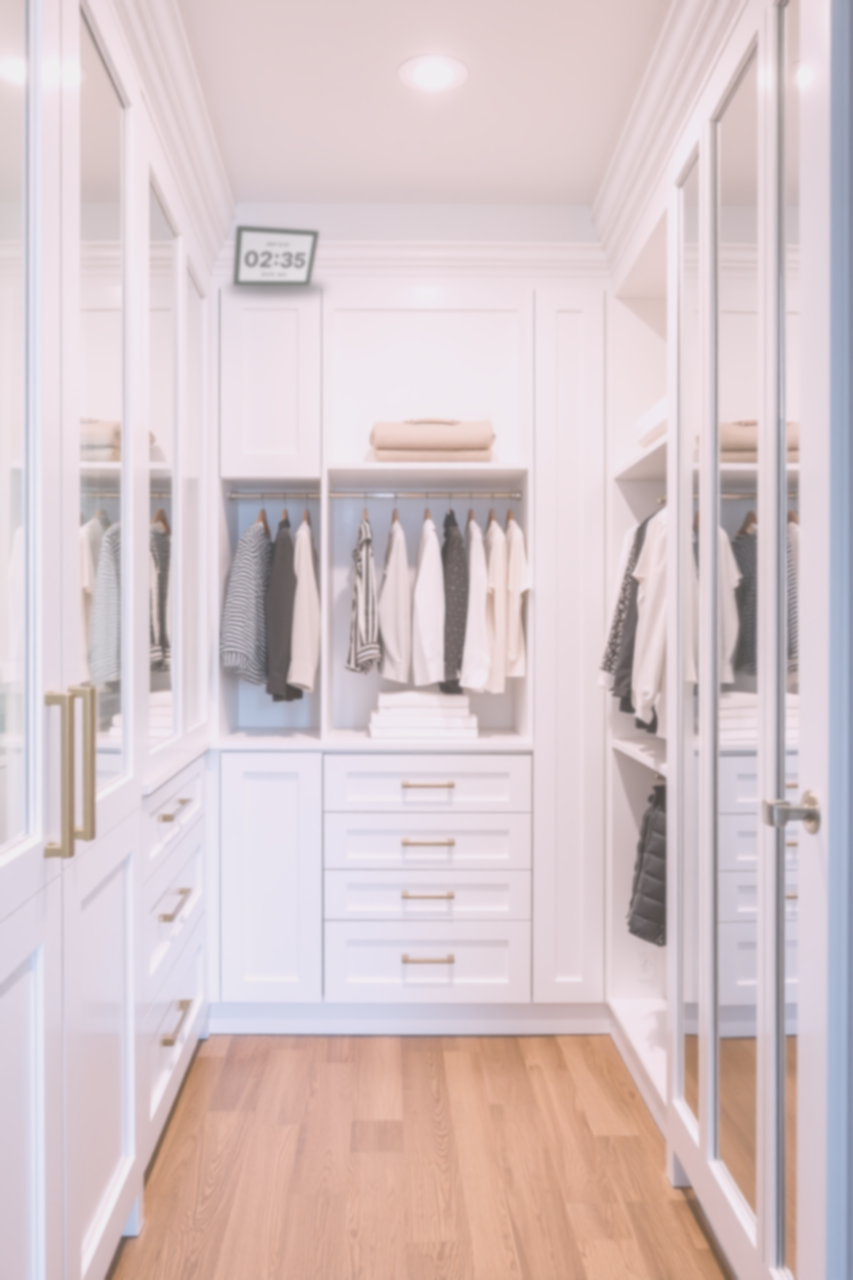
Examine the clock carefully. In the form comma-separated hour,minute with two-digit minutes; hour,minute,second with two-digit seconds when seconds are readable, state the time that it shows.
2,35
